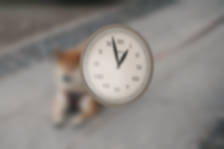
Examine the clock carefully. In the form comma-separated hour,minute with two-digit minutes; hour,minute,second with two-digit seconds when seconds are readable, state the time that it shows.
12,57
